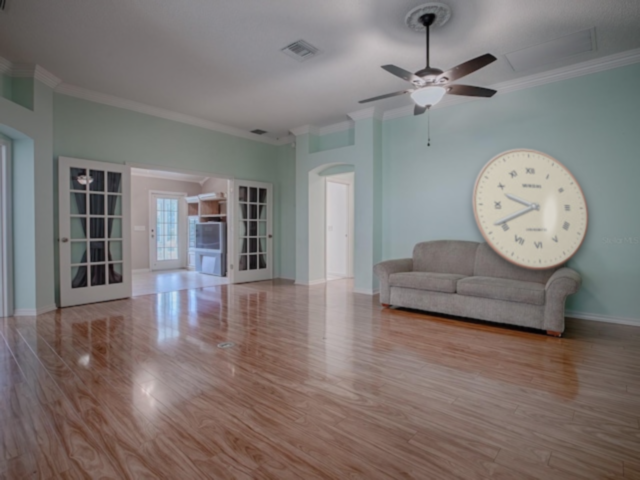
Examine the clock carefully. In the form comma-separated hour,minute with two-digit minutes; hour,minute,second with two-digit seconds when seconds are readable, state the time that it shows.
9,41
